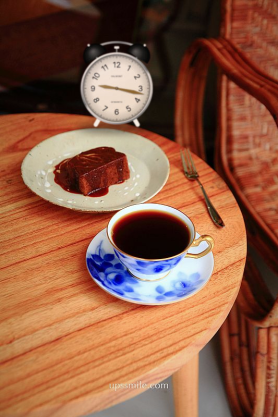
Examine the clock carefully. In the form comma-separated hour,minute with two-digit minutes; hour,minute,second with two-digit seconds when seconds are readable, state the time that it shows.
9,17
